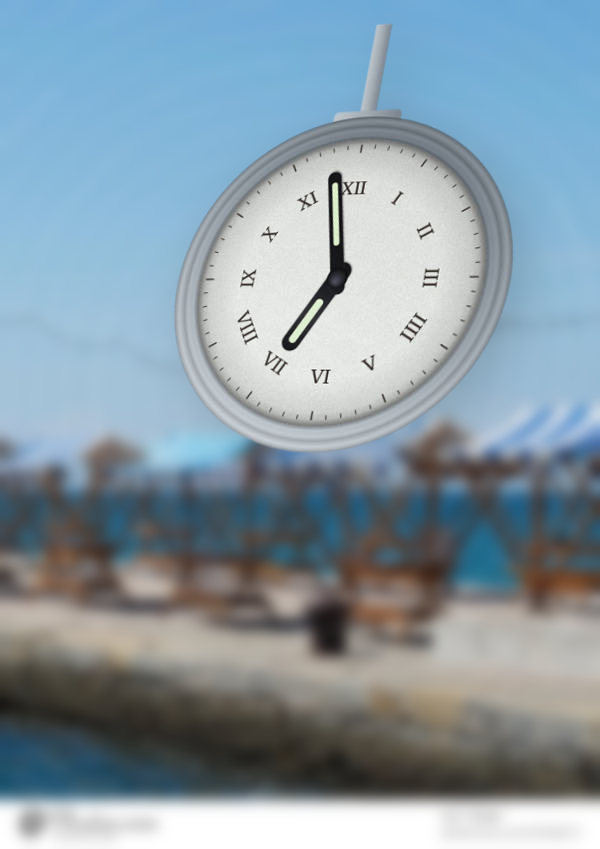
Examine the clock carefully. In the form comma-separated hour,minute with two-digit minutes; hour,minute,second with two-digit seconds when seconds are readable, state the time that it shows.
6,58
